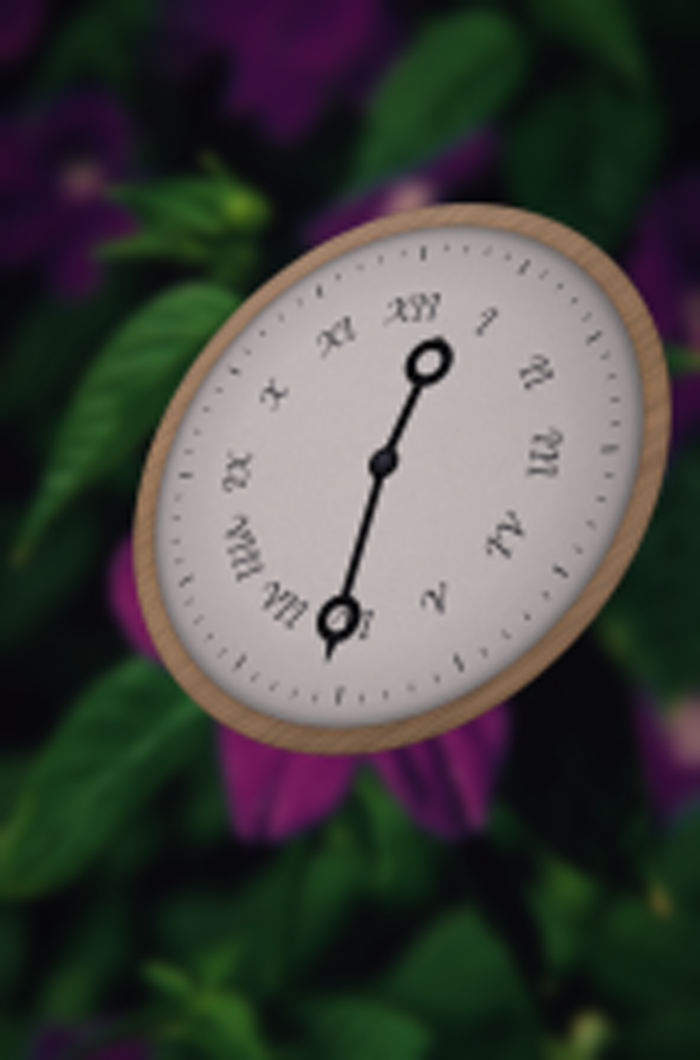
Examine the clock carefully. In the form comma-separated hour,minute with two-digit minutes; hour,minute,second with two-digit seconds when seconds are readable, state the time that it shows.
12,31
